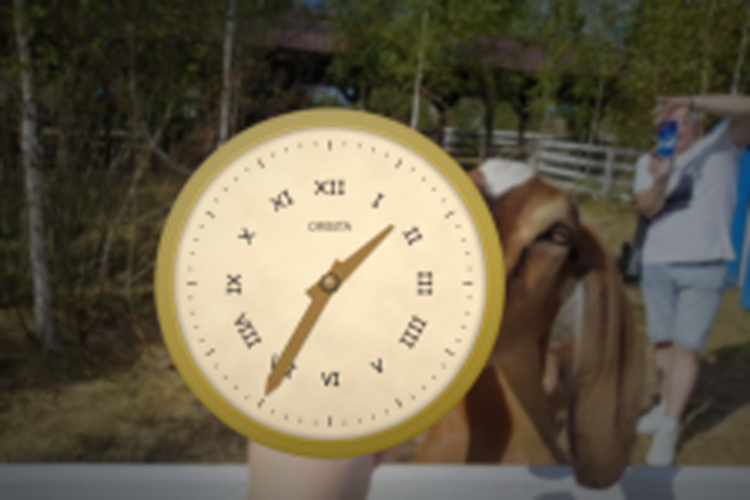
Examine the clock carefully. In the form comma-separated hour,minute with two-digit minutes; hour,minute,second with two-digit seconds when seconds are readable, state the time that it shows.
1,35
